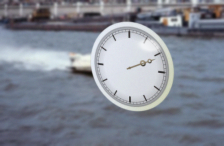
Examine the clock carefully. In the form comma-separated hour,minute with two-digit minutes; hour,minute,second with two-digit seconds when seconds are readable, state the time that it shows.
2,11
